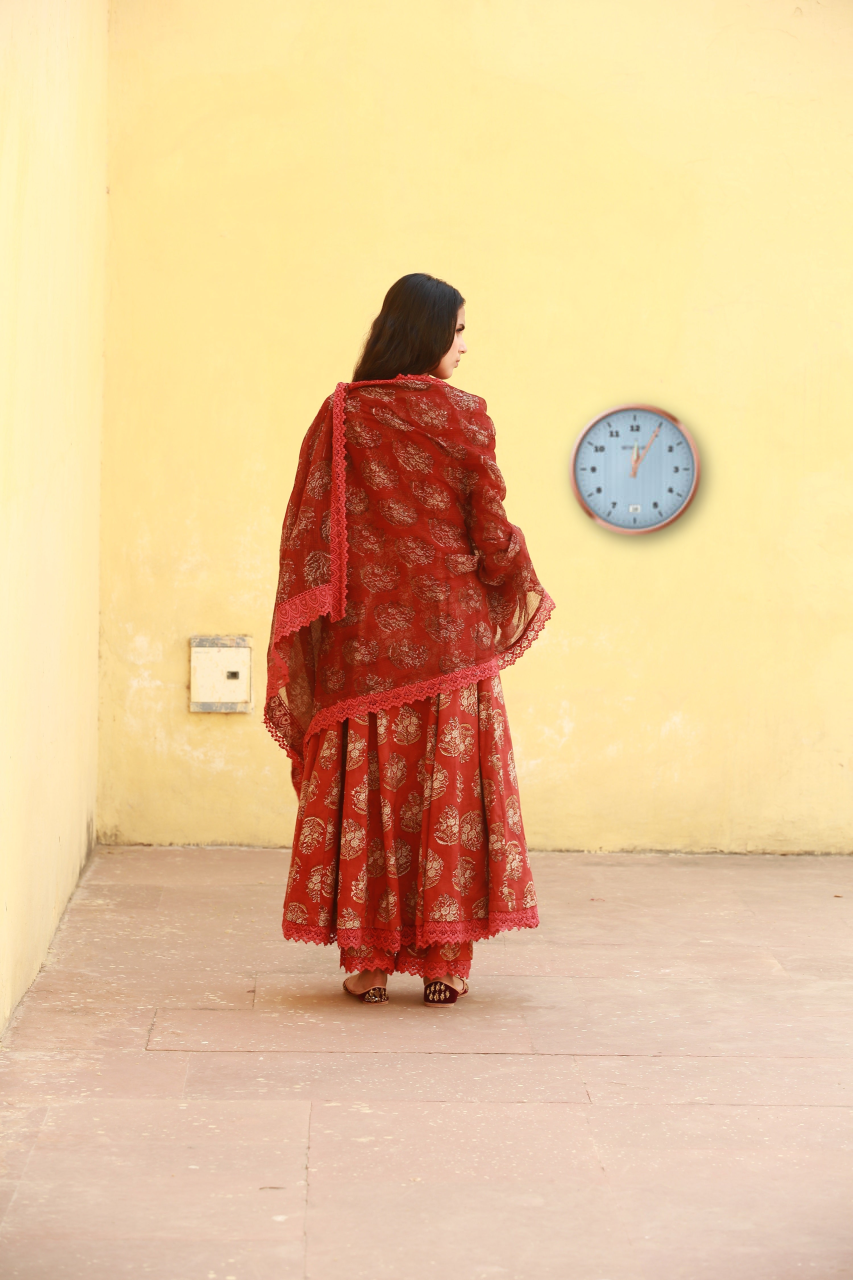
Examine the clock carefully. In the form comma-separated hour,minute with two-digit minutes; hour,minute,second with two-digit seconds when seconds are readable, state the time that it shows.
12,05
